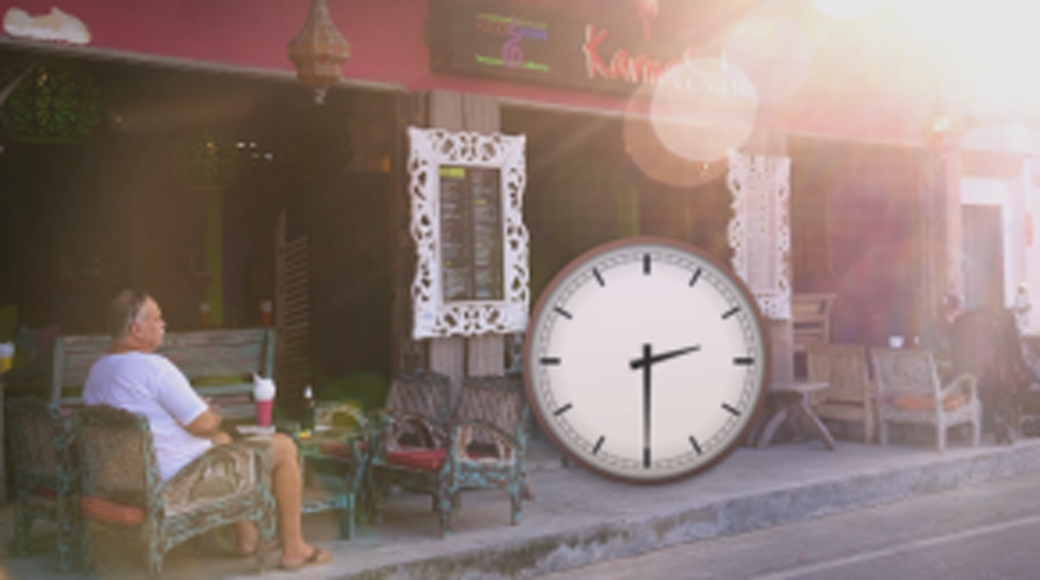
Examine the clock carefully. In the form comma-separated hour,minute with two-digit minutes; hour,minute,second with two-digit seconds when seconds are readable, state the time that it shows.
2,30
